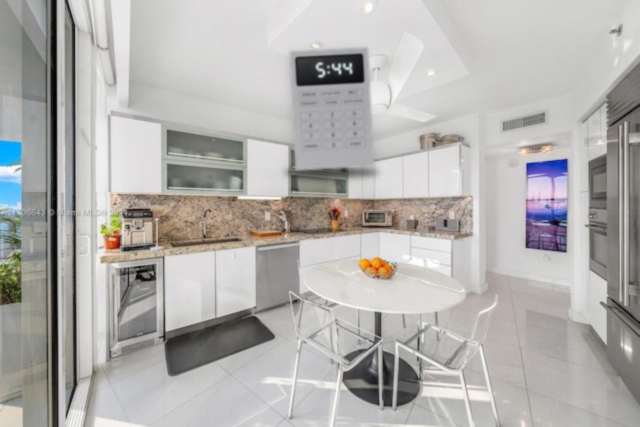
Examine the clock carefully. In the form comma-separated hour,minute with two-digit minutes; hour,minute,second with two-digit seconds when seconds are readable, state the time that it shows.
5,44
